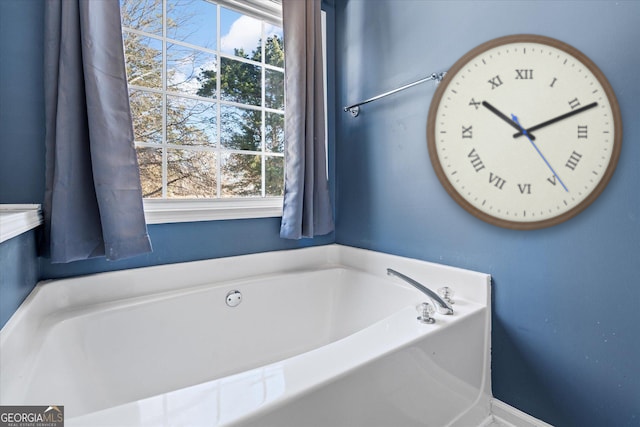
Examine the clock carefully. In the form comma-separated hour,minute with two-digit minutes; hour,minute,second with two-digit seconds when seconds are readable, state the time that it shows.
10,11,24
